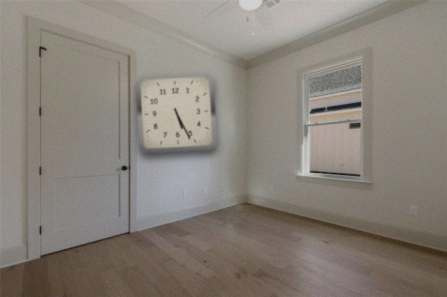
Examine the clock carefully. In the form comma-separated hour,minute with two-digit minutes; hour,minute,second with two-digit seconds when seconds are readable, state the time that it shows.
5,26
